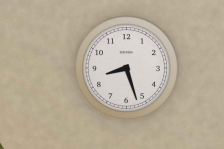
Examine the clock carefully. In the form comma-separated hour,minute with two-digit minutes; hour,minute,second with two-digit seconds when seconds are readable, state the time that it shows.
8,27
